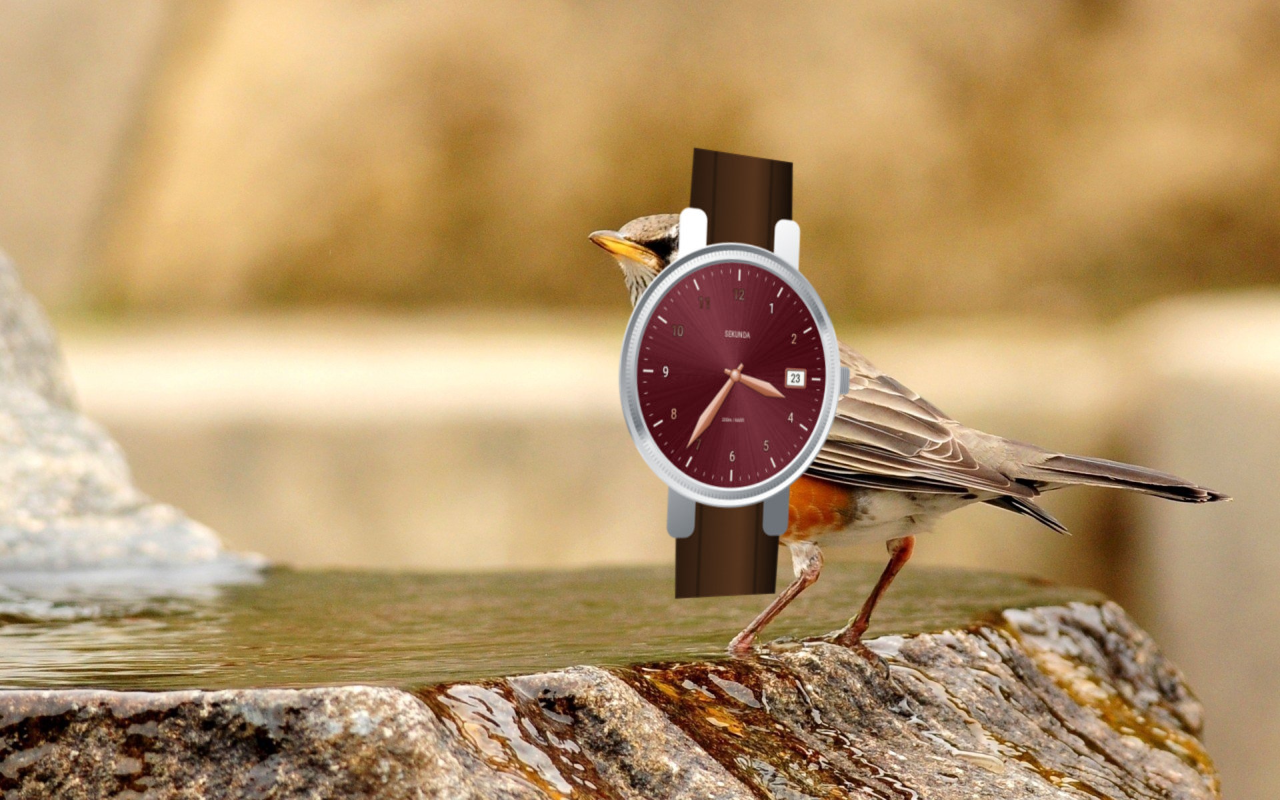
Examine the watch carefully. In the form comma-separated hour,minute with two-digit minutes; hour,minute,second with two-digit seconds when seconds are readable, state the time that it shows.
3,36
